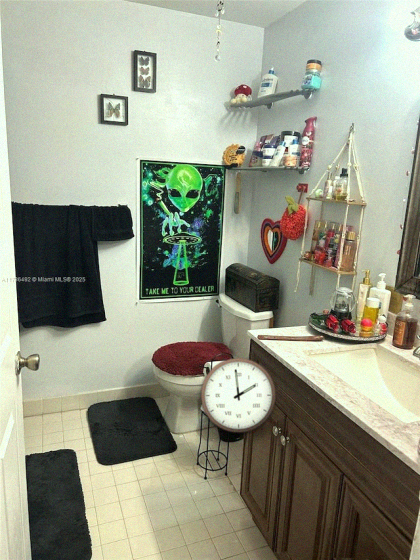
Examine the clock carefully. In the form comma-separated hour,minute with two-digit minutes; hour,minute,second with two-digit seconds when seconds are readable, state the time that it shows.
1,59
